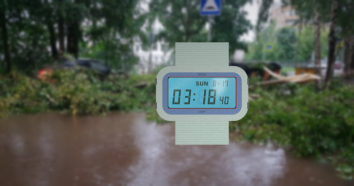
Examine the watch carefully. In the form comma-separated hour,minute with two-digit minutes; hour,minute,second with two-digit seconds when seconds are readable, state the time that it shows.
3,18,40
